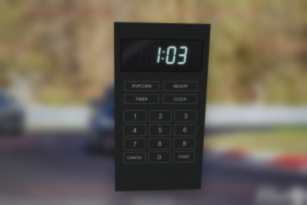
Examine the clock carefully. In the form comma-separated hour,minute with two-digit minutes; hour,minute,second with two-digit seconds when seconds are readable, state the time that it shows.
1,03
